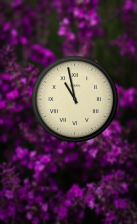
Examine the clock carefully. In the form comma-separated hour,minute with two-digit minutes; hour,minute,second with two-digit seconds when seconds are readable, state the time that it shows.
10,58
